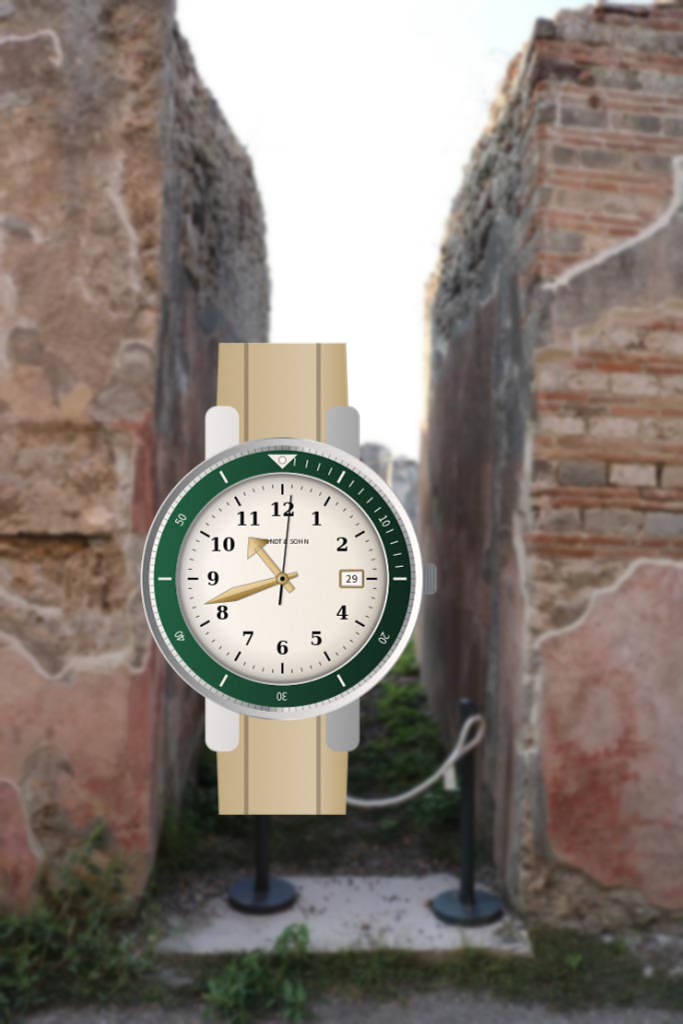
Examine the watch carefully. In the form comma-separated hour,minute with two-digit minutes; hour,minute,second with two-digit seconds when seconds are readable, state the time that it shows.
10,42,01
